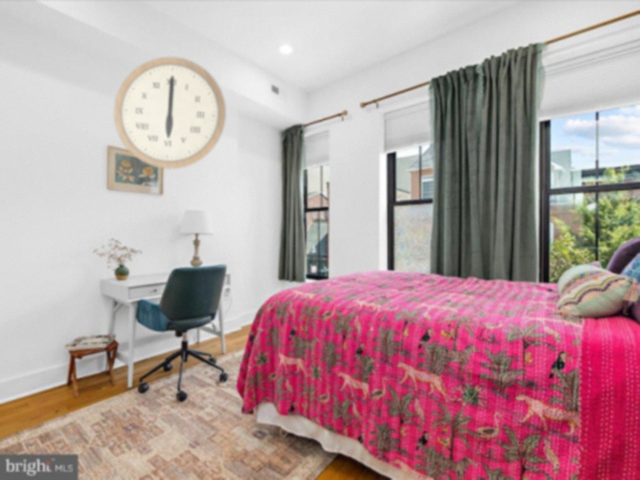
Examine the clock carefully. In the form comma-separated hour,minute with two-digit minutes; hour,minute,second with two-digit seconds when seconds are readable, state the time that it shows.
6,00
